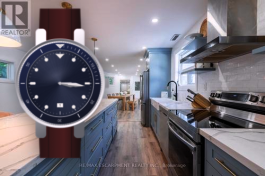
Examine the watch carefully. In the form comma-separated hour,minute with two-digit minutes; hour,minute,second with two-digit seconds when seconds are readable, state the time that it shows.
3,16
